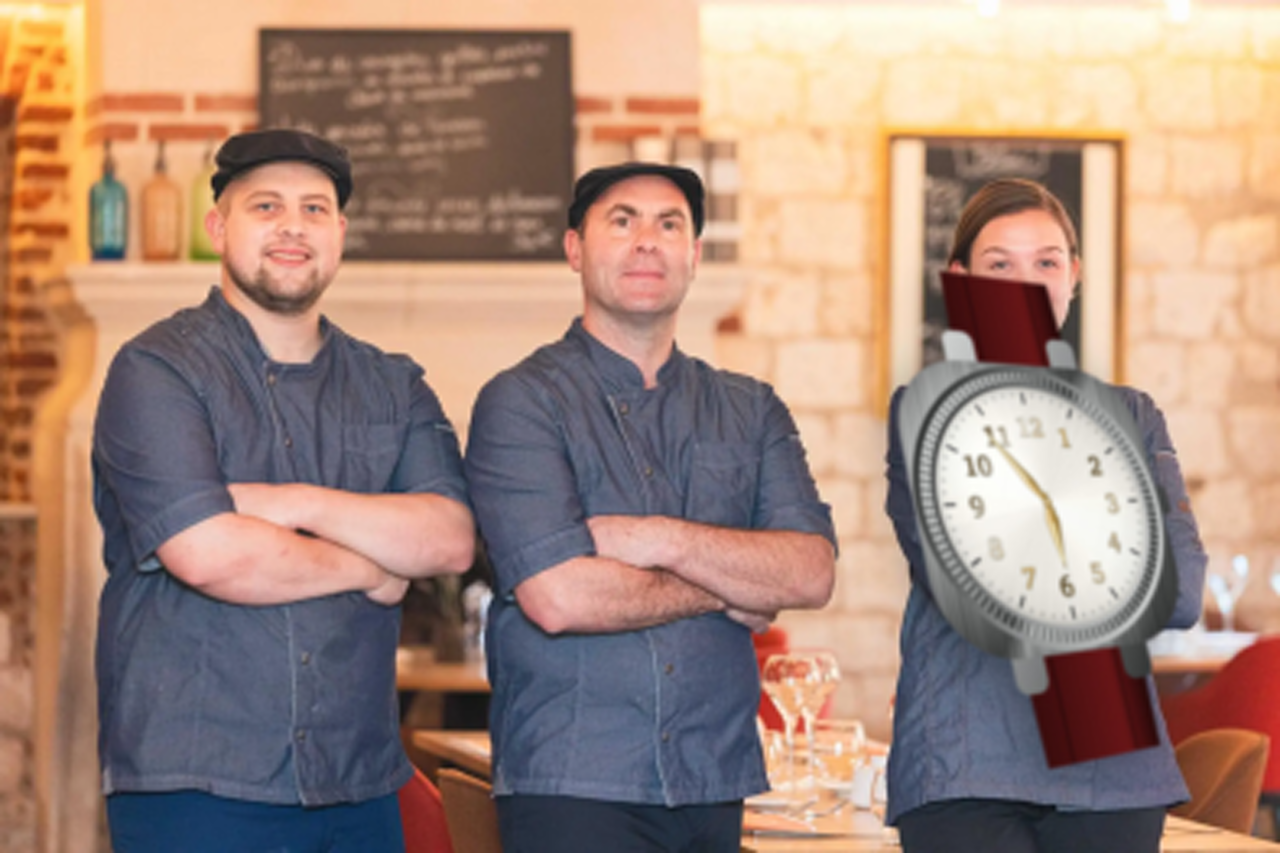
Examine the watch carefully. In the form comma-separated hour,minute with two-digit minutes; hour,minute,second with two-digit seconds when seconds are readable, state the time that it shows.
5,54
